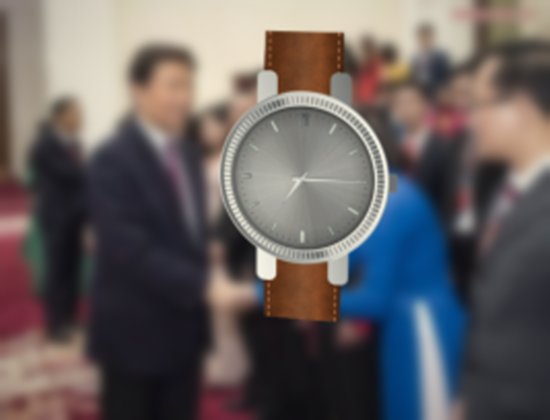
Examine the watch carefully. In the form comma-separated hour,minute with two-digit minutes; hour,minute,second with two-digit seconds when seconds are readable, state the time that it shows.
7,15
